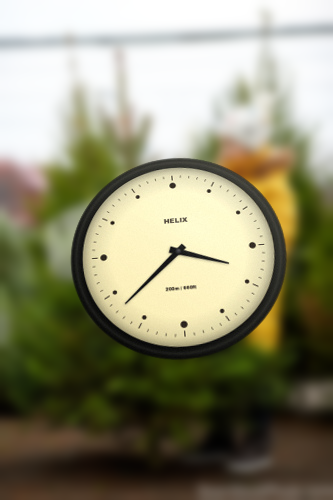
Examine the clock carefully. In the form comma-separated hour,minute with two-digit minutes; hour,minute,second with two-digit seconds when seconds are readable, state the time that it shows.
3,38
